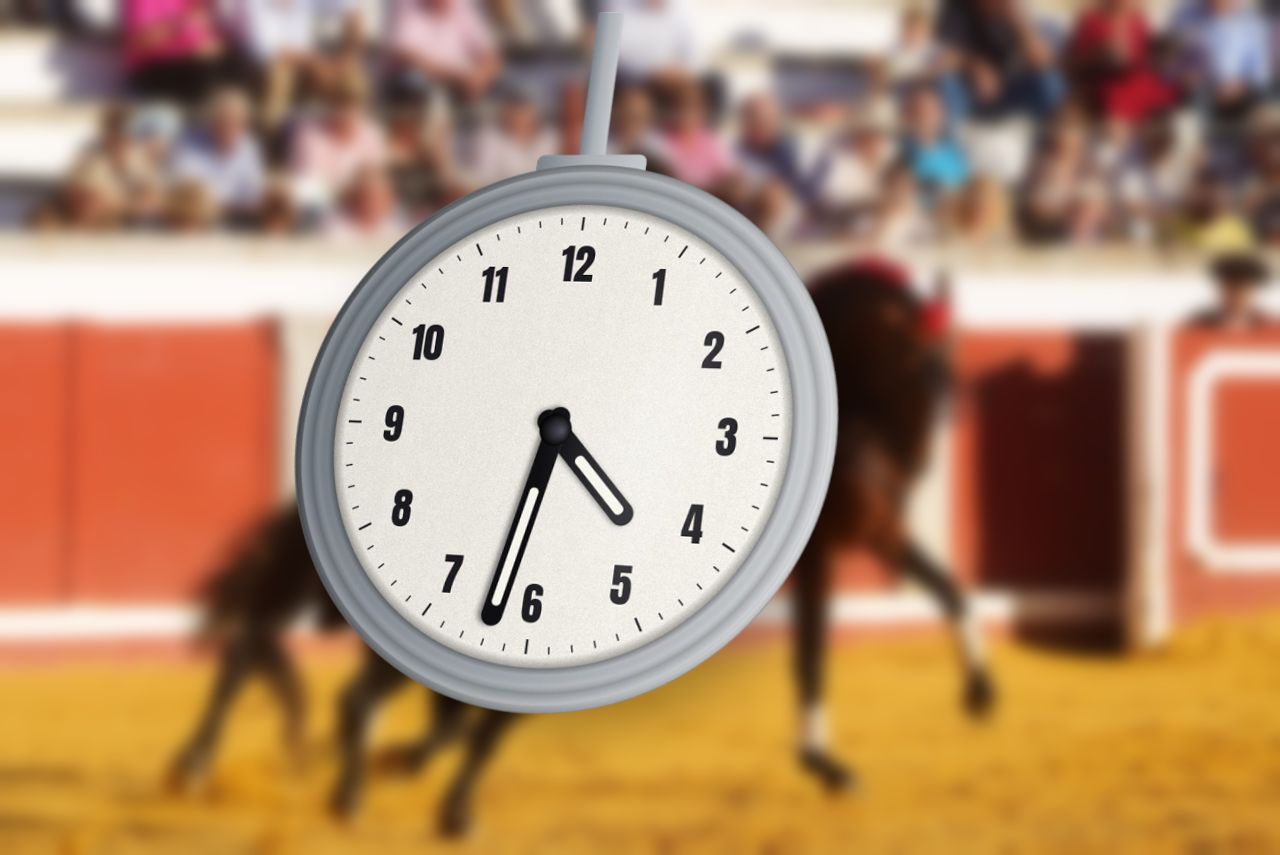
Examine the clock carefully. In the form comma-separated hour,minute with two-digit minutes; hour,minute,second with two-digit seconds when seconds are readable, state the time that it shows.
4,32
